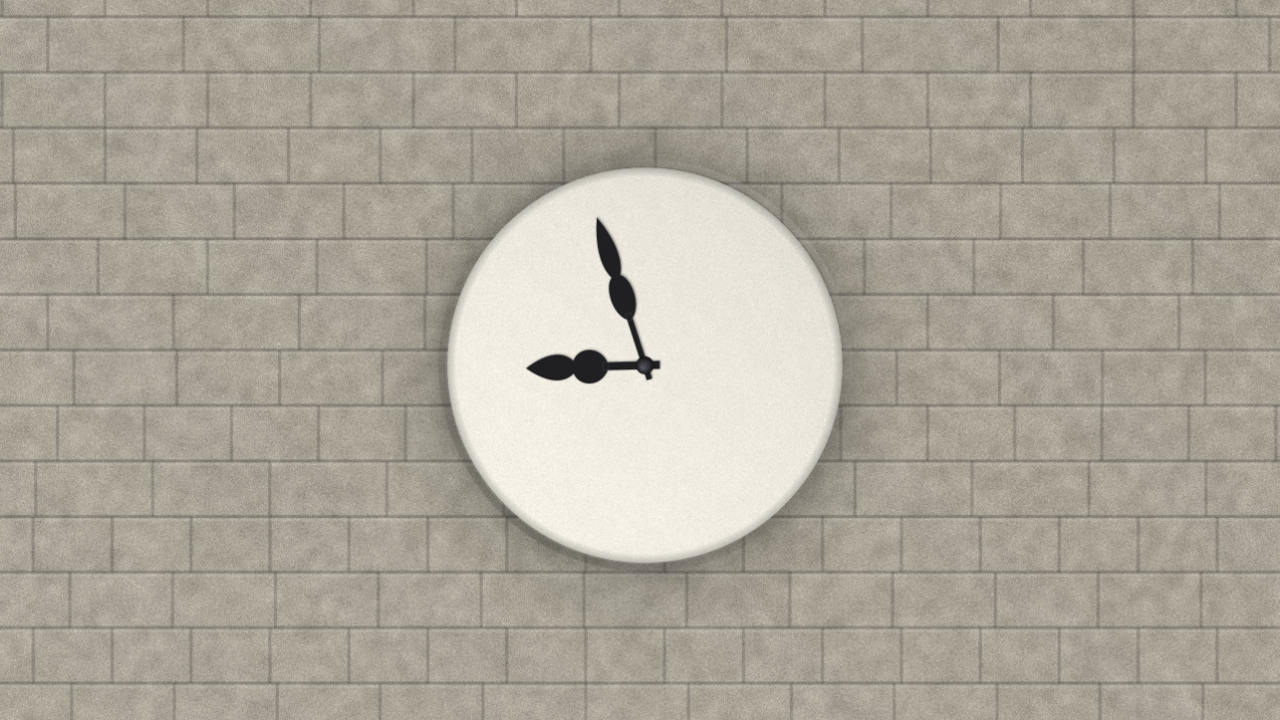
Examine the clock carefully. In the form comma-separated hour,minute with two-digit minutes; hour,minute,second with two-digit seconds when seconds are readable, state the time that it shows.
8,57
